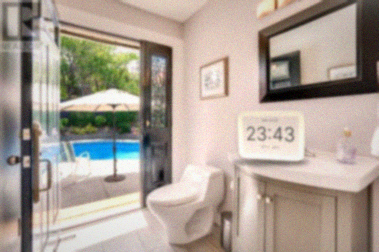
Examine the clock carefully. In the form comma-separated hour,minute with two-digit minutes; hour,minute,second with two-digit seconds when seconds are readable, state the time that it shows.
23,43
